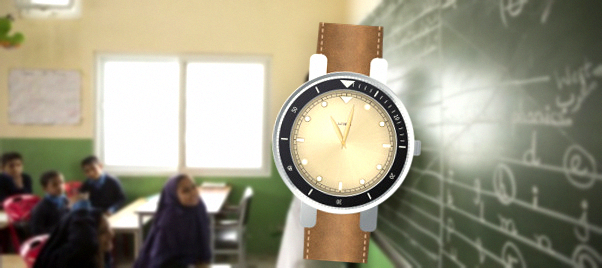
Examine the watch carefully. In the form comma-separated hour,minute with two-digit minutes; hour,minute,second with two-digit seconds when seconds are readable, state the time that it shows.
11,02
